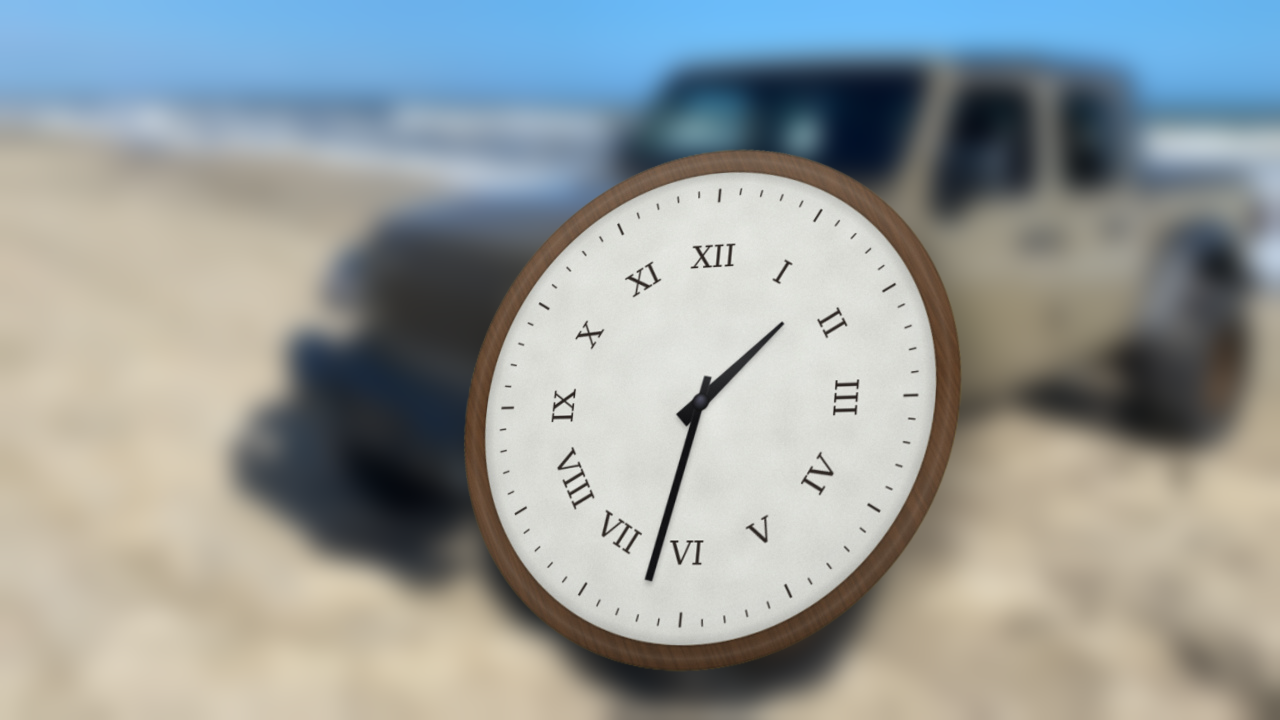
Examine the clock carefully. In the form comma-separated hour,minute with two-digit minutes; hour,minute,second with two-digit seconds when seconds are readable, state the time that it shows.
1,32
